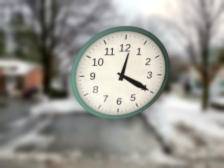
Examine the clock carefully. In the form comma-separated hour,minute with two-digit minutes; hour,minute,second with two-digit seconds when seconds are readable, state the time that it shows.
12,20
